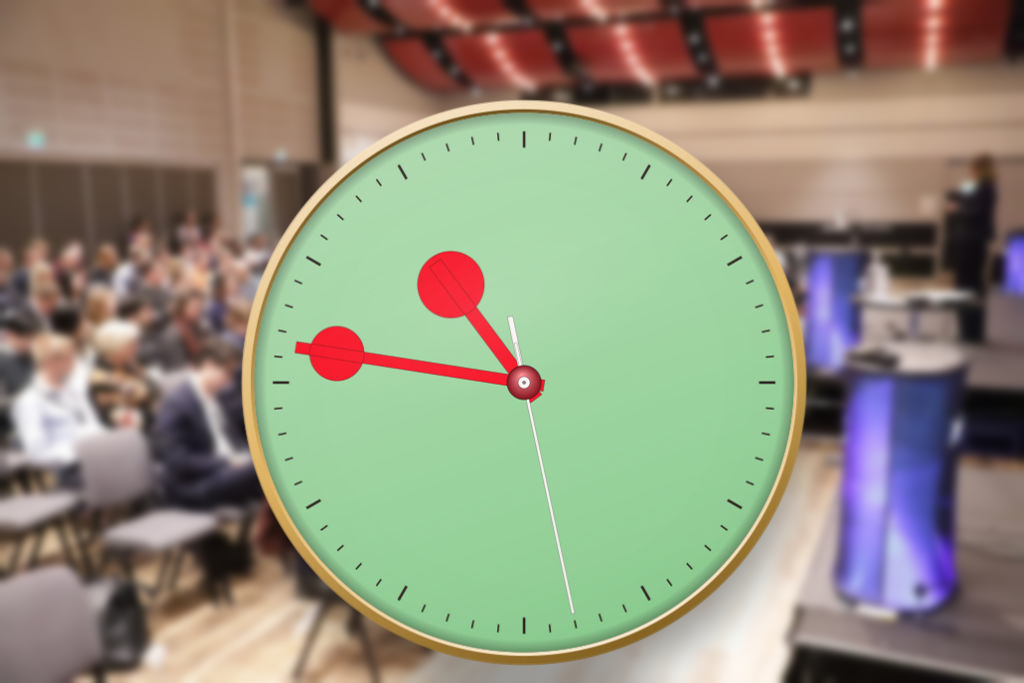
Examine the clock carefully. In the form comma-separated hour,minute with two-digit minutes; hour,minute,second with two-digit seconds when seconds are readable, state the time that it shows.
10,46,28
